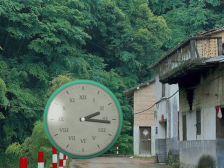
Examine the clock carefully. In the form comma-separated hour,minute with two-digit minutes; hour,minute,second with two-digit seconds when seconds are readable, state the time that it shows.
2,16
